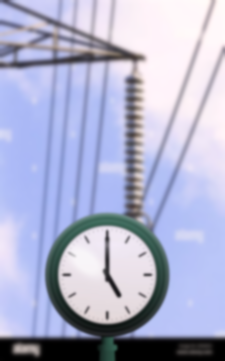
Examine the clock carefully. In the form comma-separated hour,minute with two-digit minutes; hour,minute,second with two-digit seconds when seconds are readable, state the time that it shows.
5,00
